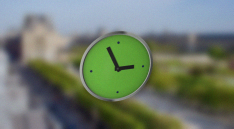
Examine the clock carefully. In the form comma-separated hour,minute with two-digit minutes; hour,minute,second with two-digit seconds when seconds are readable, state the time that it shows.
2,56
